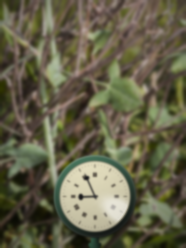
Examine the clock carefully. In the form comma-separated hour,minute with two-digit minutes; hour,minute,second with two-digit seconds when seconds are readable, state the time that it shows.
8,56
